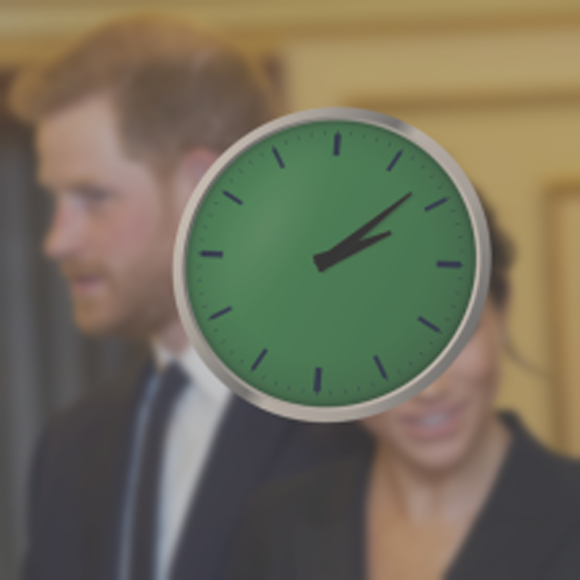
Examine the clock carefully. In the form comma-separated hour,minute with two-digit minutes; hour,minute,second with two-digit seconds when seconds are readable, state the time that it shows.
2,08
